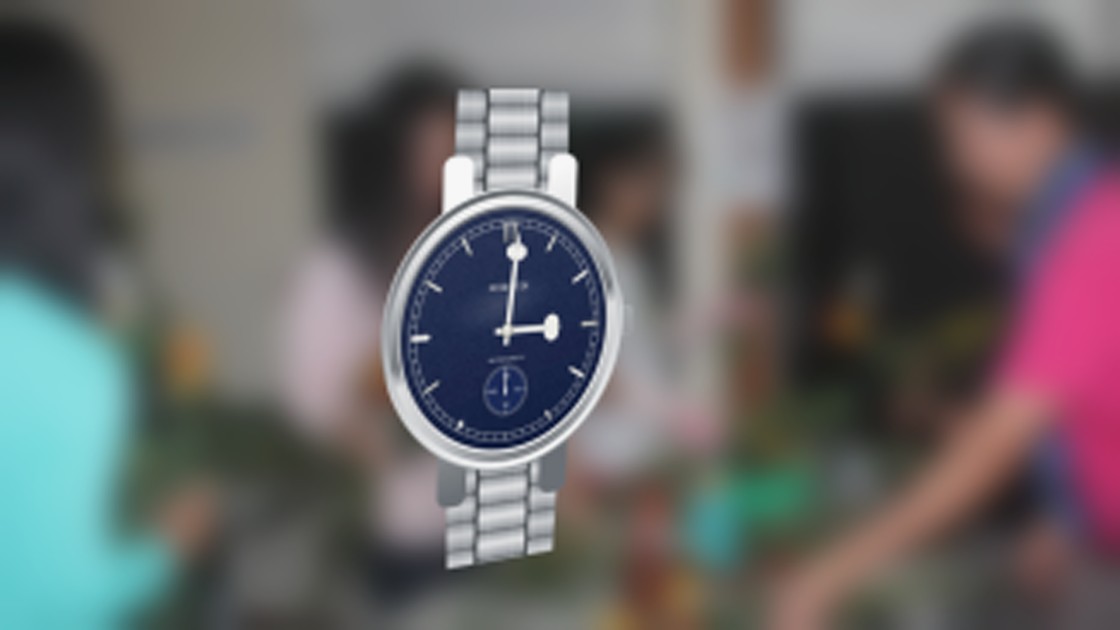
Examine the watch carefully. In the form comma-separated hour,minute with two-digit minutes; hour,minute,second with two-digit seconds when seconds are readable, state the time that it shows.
3,01
